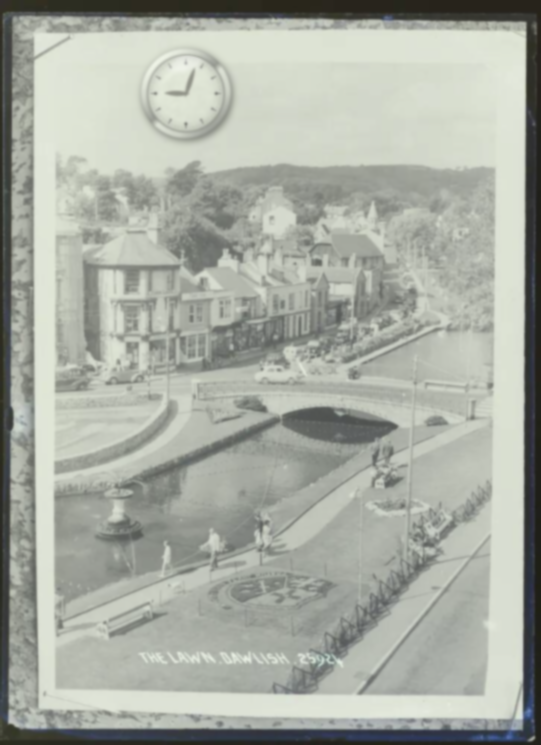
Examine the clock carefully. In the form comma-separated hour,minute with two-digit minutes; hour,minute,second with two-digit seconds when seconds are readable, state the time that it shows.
9,03
